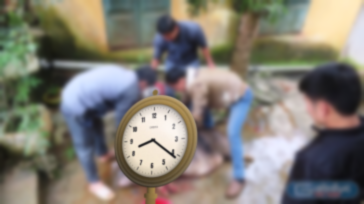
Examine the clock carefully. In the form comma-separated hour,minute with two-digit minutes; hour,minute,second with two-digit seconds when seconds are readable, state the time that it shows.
8,21
